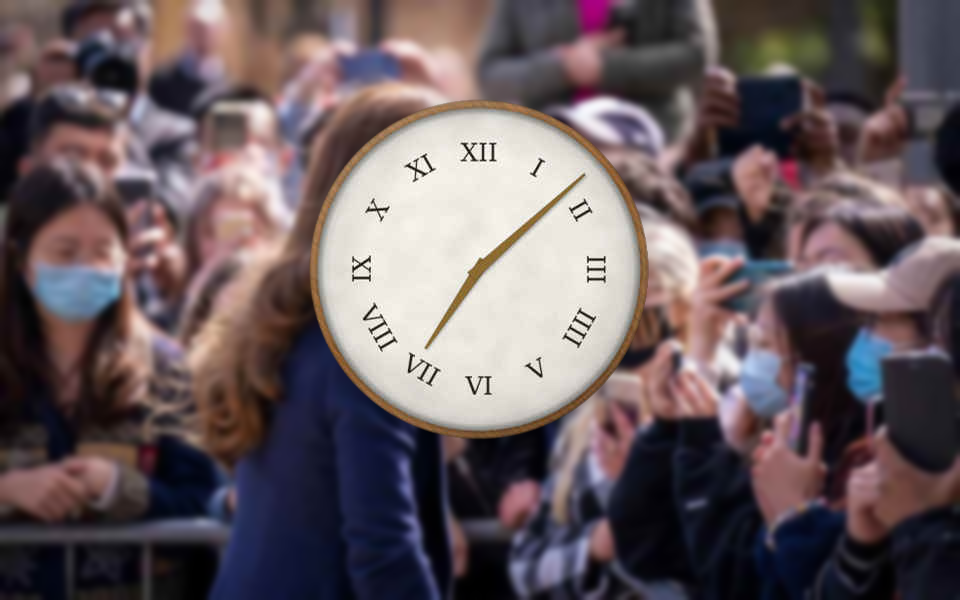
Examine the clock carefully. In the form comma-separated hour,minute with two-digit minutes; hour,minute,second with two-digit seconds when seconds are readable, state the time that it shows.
7,08
